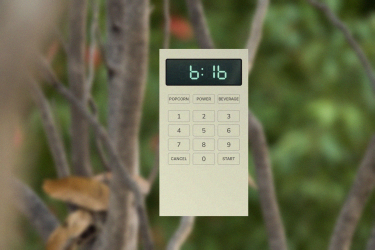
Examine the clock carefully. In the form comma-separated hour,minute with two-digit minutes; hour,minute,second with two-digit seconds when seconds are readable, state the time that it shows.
6,16
